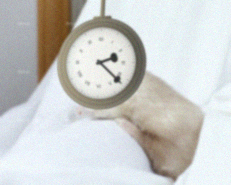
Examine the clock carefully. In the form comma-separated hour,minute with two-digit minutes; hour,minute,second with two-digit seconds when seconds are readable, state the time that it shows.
2,22
